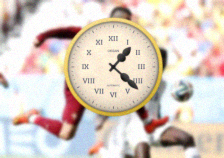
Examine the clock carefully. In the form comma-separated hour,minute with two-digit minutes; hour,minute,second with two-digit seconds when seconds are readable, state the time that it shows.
1,22
